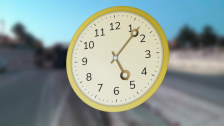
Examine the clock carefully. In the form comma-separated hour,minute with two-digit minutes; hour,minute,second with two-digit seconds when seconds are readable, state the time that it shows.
5,07
